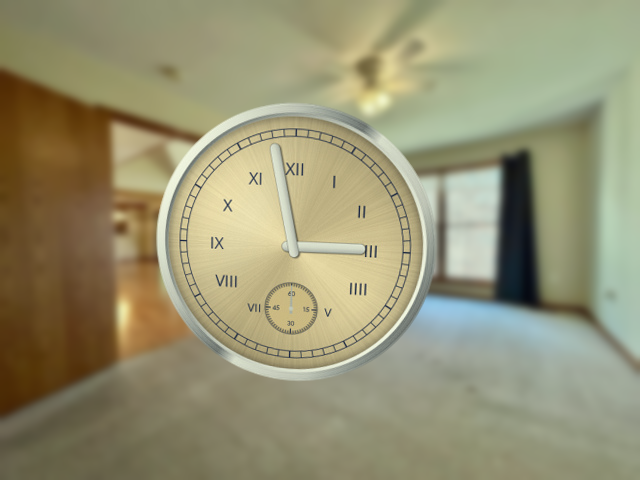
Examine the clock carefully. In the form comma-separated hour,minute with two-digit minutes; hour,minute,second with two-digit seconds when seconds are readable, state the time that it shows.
2,58
